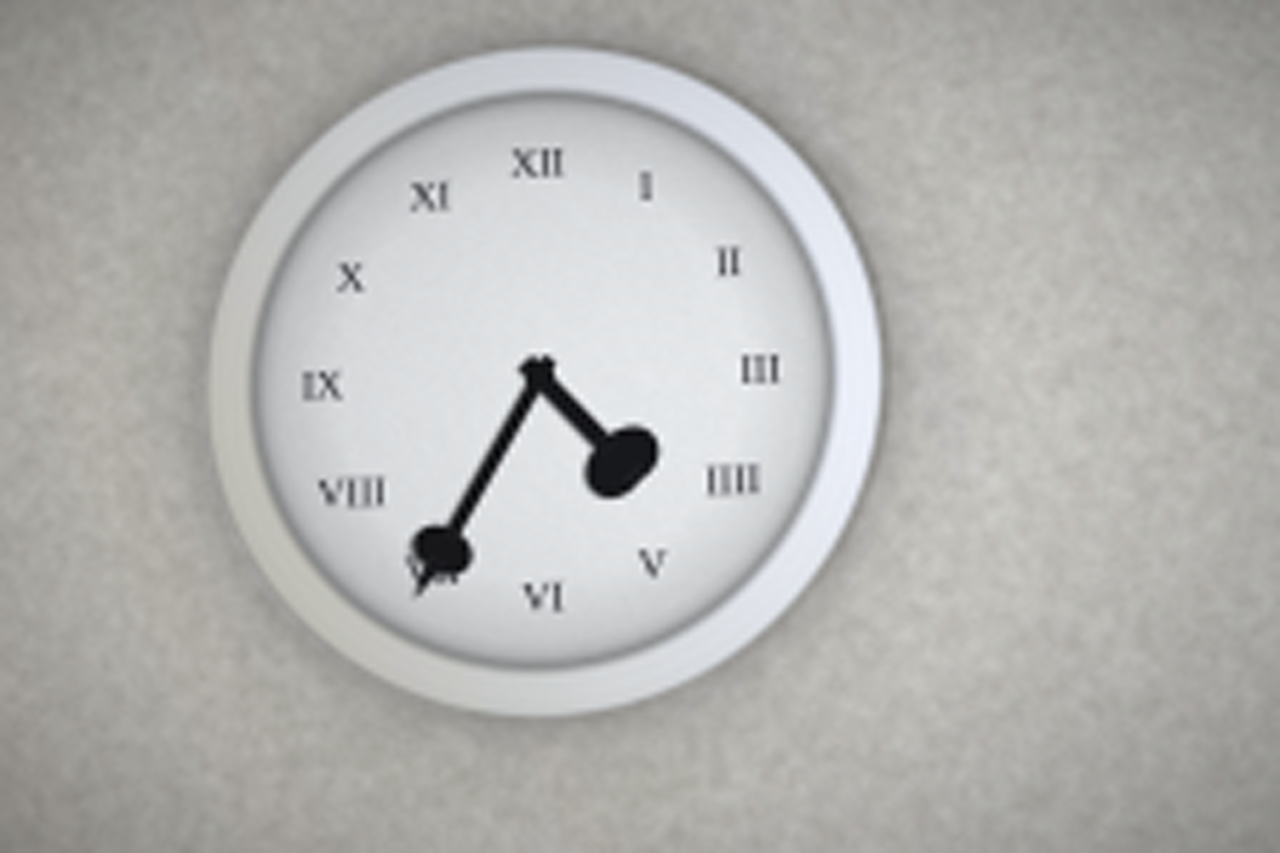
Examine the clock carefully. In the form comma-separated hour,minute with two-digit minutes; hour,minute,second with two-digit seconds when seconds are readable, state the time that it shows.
4,35
